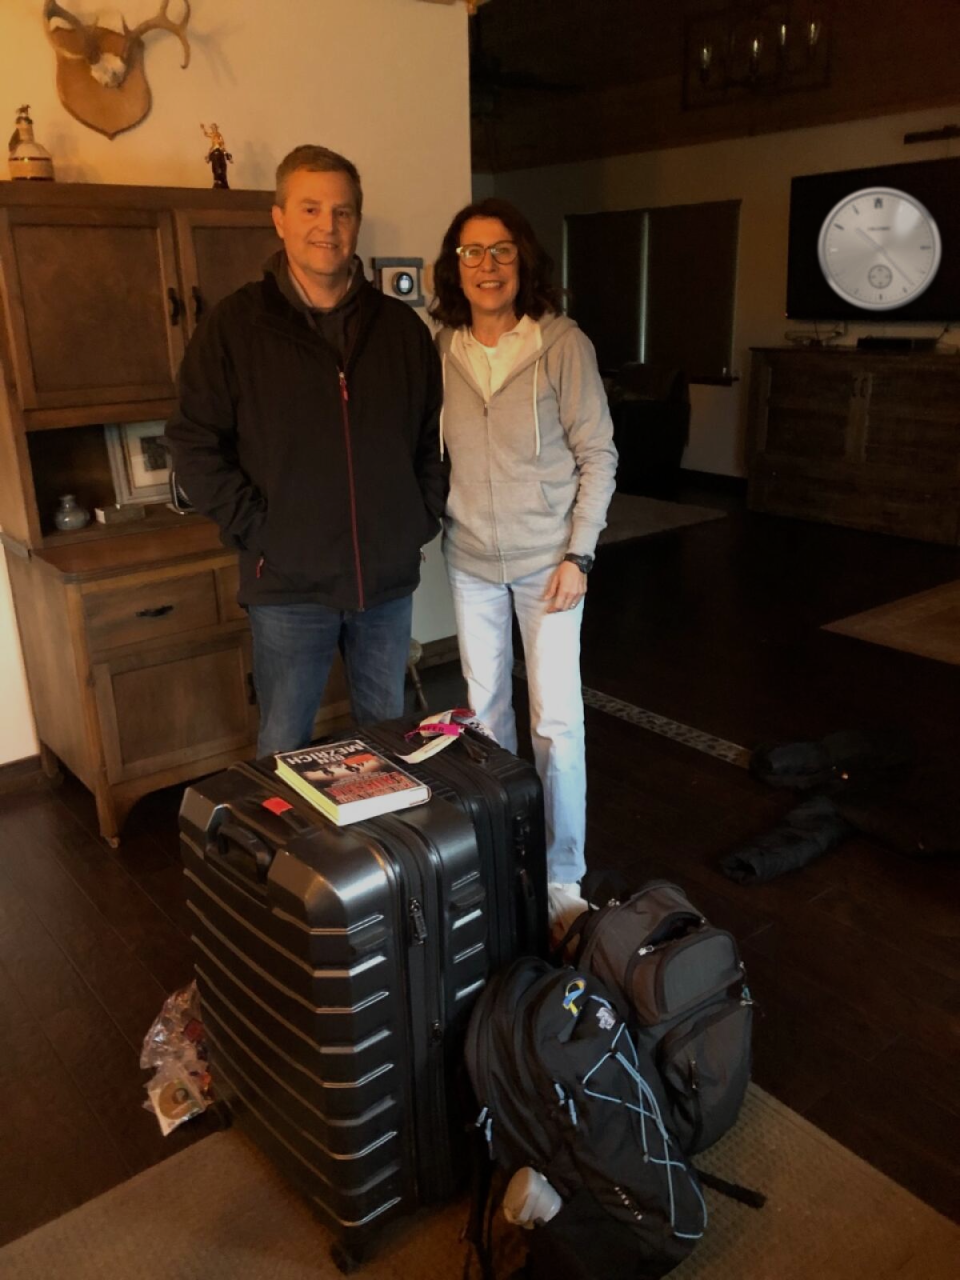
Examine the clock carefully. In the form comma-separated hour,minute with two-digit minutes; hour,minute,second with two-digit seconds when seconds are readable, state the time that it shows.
10,23
